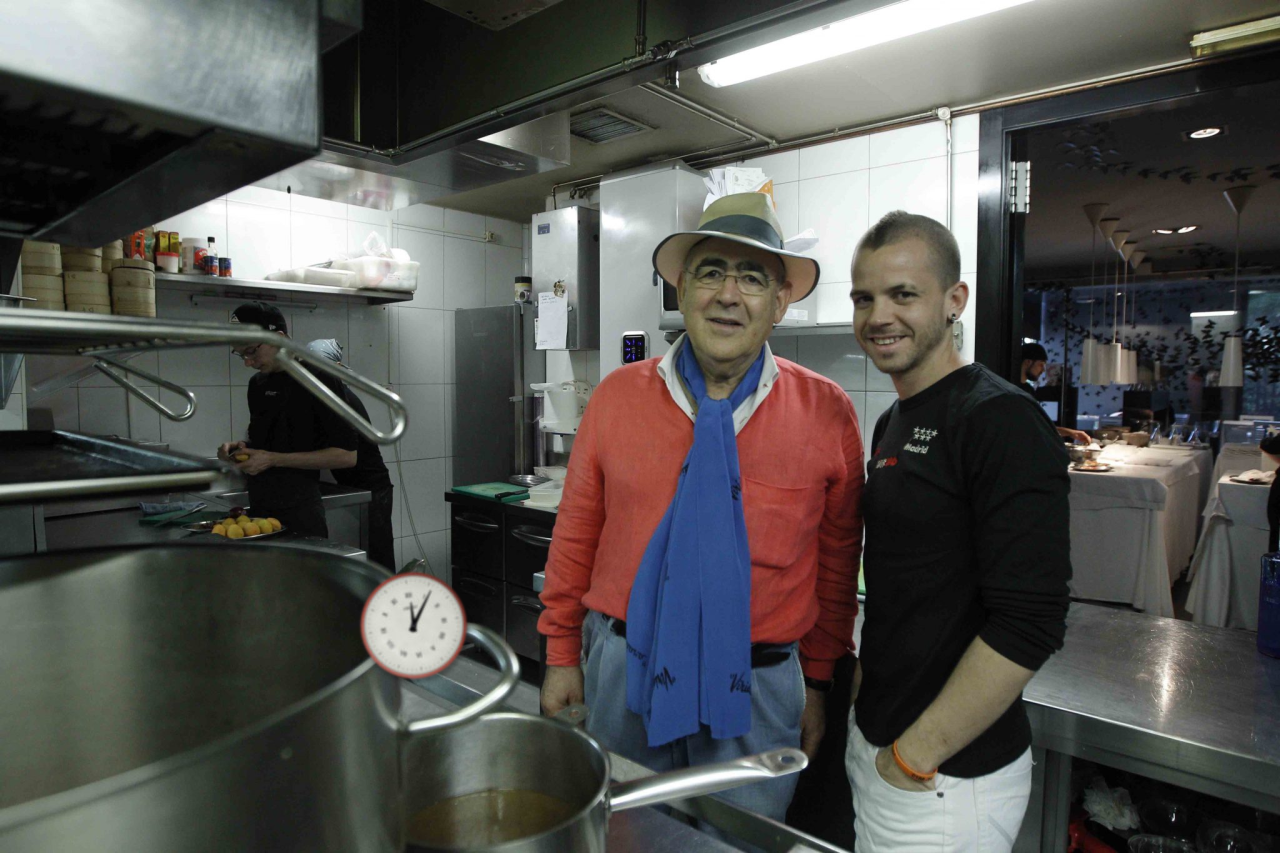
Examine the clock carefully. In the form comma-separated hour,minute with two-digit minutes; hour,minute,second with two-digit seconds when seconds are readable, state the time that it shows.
12,06
